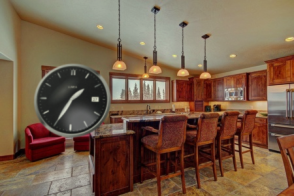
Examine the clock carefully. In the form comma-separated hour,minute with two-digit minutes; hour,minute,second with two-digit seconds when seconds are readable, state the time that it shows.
1,35
